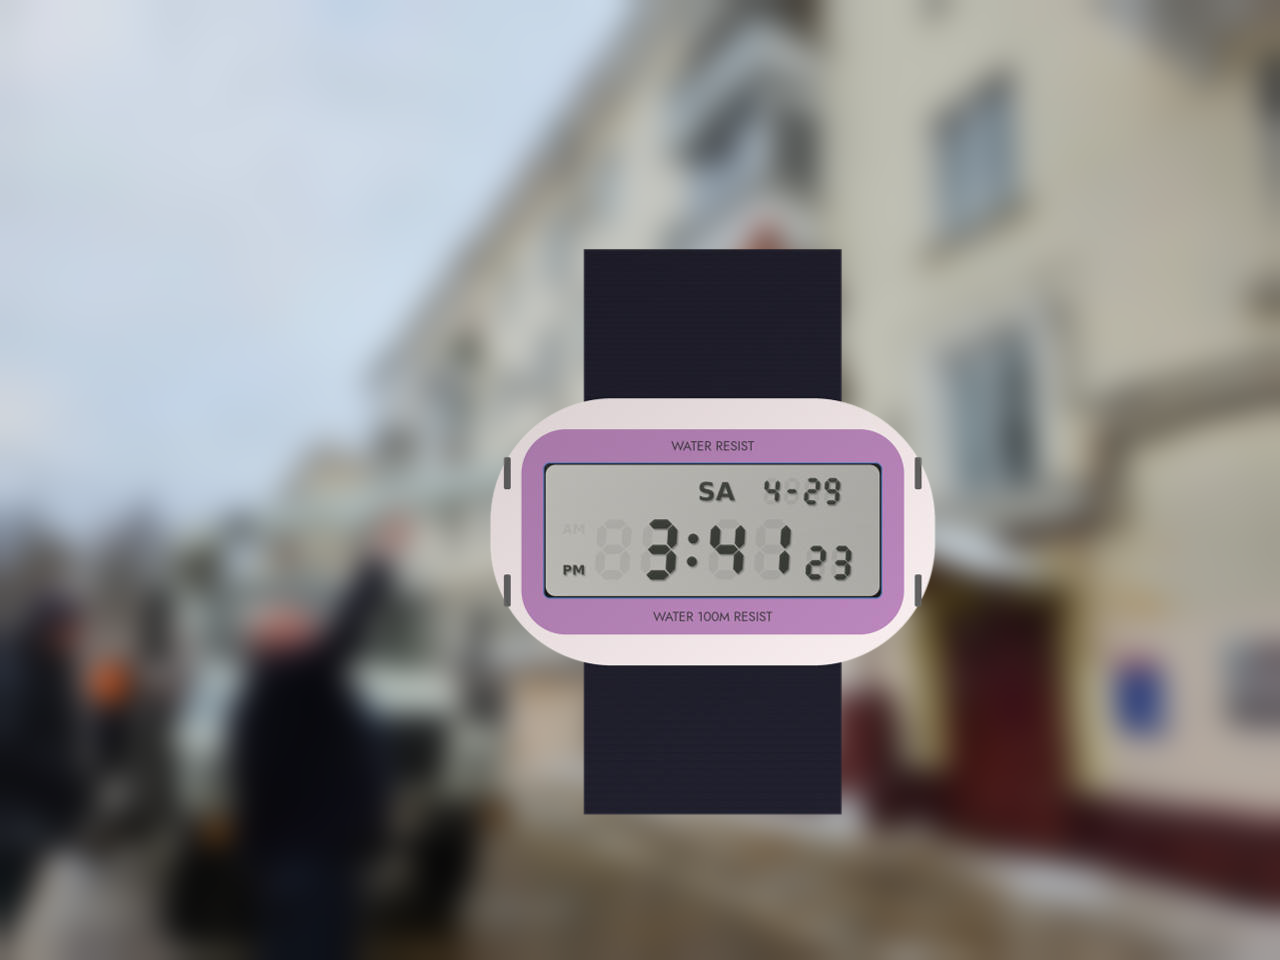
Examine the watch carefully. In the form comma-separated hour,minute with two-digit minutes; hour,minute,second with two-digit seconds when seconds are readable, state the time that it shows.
3,41,23
